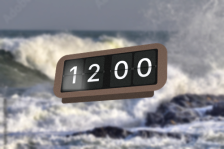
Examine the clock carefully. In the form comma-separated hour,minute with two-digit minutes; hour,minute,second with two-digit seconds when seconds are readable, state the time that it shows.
12,00
